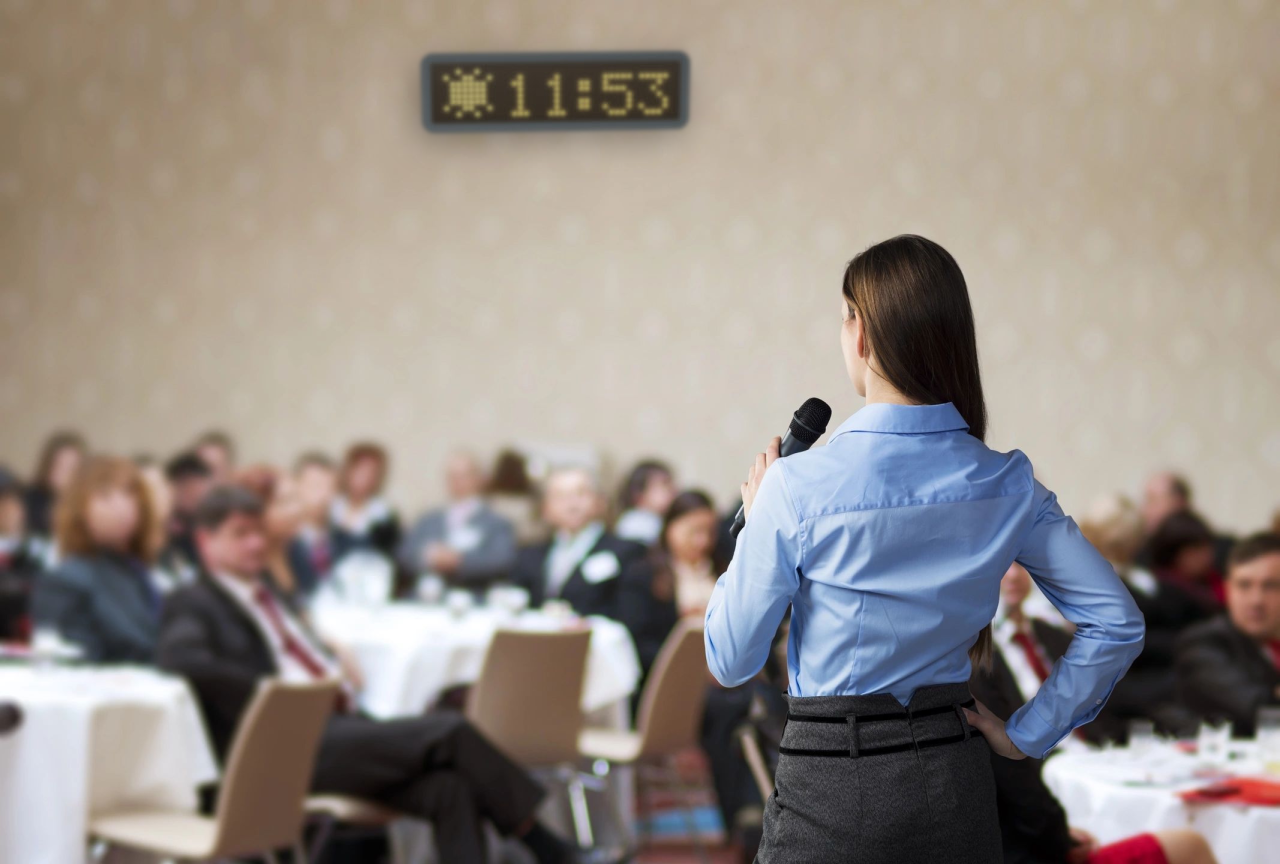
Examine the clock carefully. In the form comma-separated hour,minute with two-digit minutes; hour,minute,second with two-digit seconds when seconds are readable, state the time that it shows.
11,53
